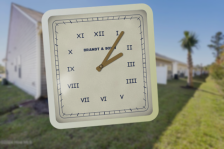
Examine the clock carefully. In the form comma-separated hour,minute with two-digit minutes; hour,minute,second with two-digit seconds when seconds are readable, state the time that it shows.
2,06
